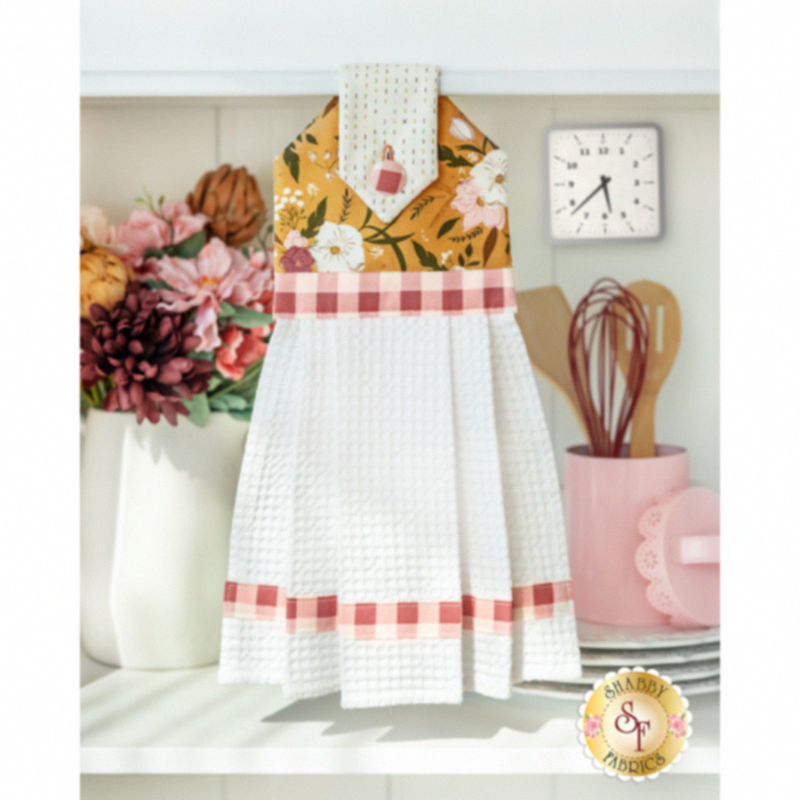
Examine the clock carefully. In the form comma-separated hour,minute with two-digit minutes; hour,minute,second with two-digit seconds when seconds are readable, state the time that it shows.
5,38
